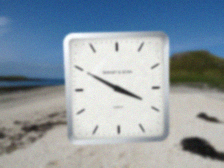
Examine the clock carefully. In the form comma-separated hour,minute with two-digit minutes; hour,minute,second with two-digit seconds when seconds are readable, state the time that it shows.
3,50
